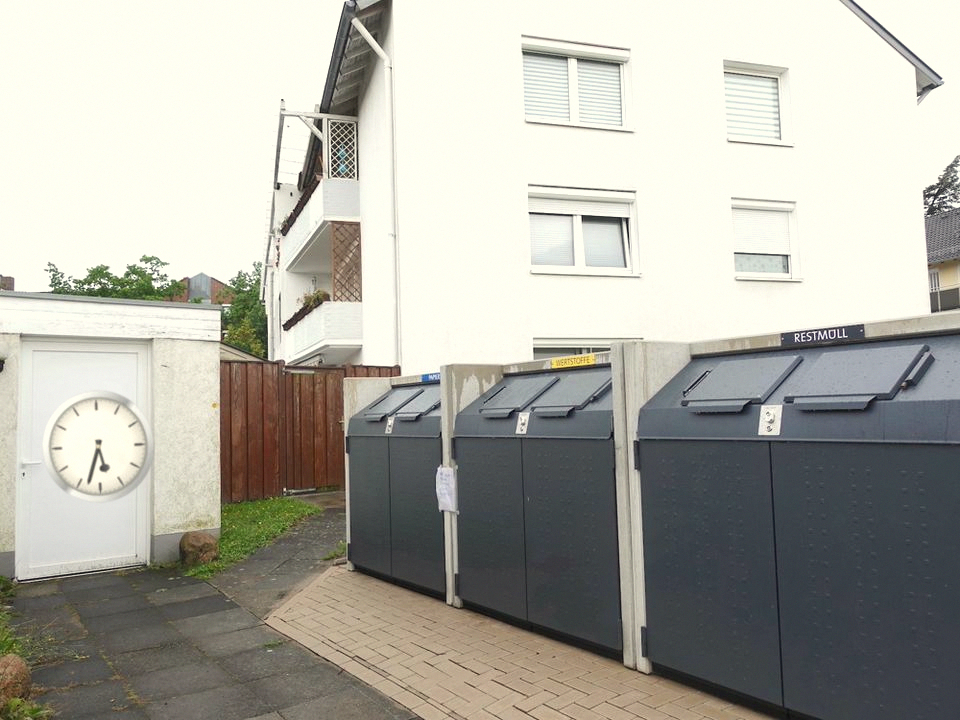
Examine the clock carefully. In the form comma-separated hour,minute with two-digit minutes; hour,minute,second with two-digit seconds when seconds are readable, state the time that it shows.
5,33
